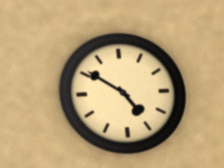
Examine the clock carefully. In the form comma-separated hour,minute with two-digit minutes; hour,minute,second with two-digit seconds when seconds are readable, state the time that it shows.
4,51
